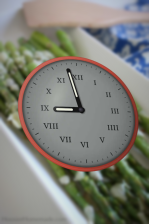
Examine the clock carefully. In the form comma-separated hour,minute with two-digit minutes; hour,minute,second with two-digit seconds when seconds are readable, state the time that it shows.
8,58
